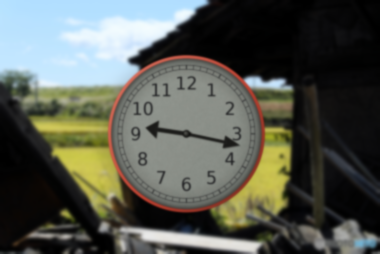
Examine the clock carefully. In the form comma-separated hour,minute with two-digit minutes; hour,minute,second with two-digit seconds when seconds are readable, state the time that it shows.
9,17
